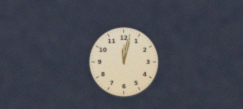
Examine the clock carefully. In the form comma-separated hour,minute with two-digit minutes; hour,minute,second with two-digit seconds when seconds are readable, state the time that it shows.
12,02
